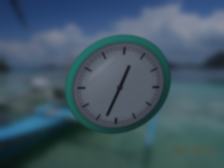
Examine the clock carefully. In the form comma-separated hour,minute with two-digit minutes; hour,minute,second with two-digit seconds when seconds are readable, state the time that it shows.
12,33
